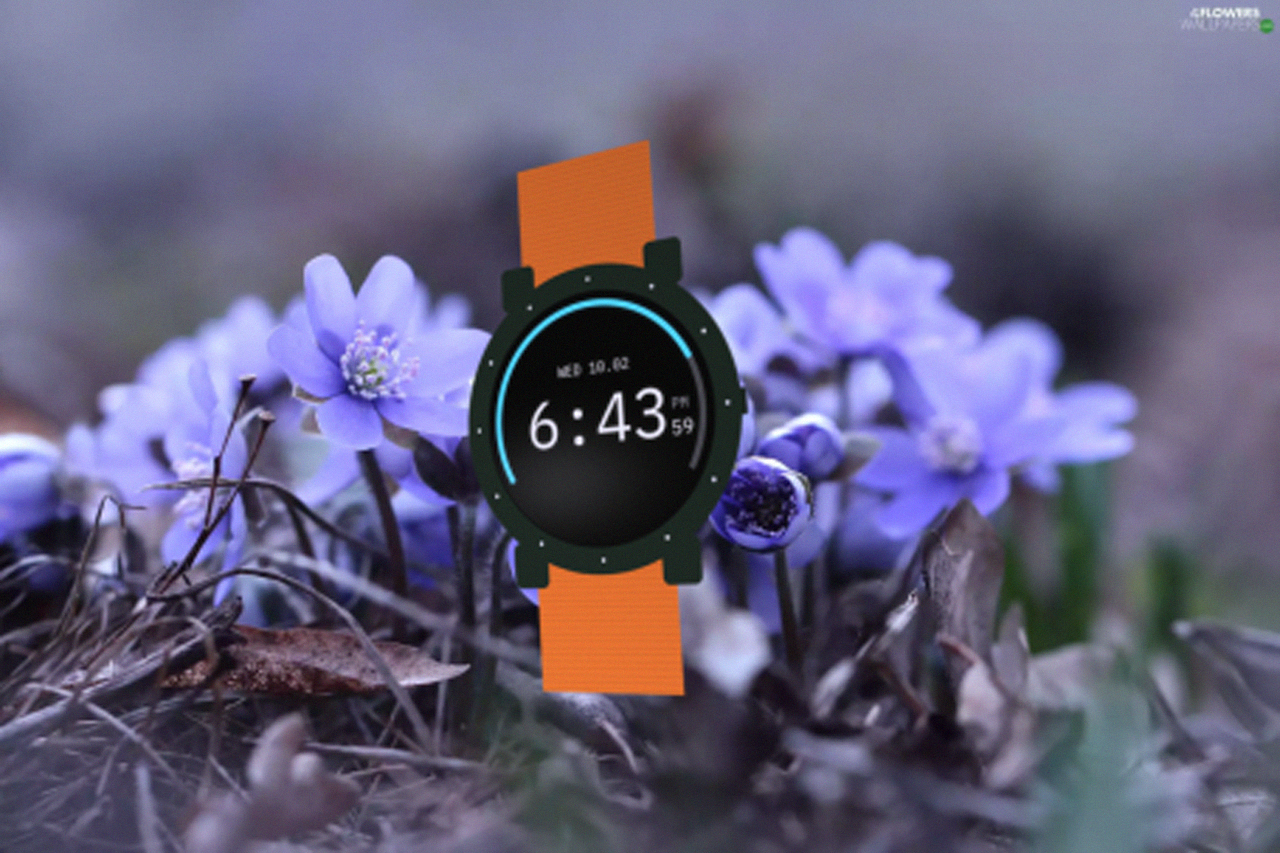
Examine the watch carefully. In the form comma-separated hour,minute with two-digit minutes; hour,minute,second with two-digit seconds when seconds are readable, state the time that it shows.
6,43
